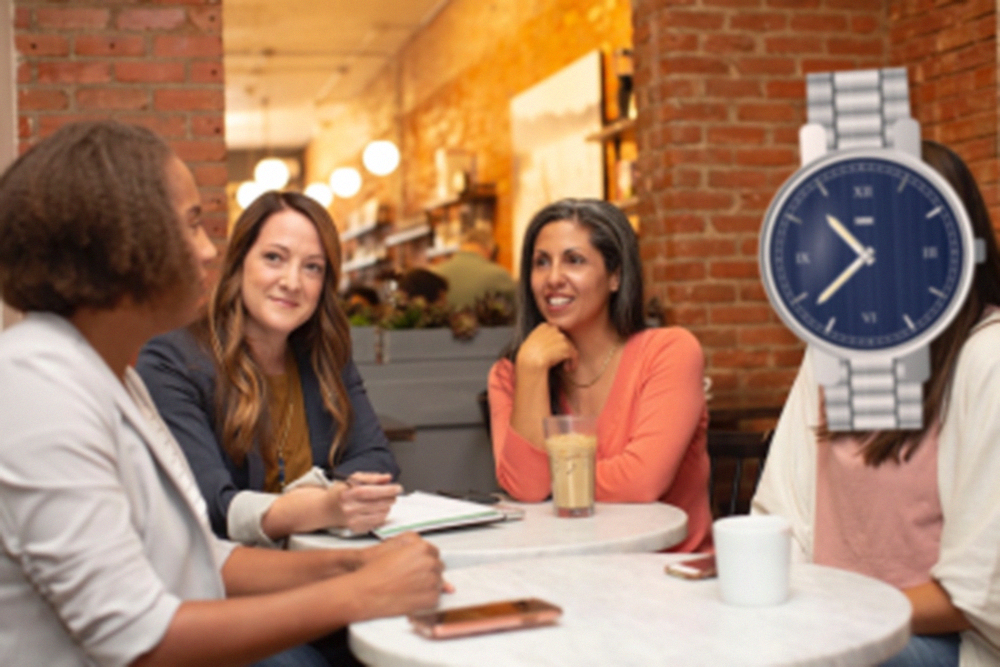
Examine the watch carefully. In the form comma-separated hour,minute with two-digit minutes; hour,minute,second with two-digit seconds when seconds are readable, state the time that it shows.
10,38
